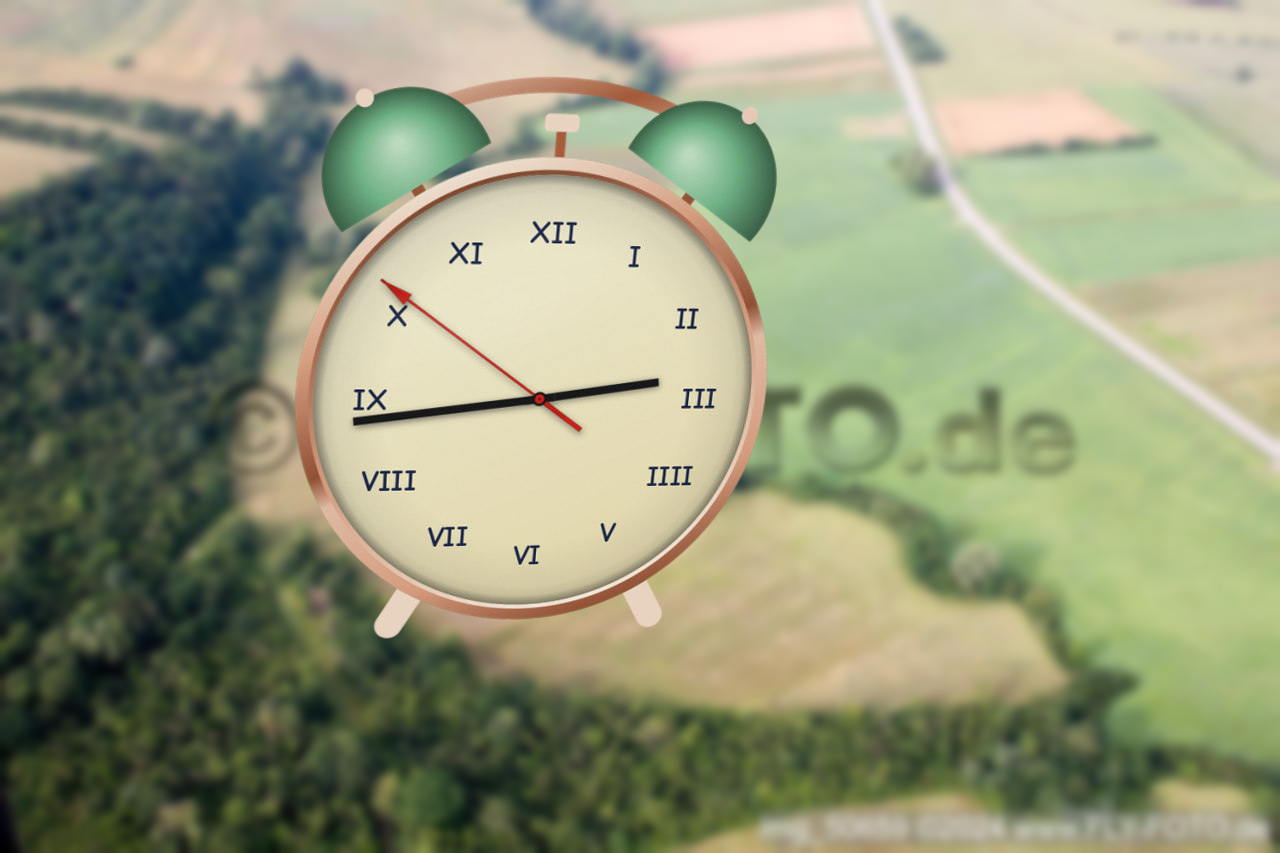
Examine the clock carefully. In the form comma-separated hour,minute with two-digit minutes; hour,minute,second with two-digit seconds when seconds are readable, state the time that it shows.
2,43,51
